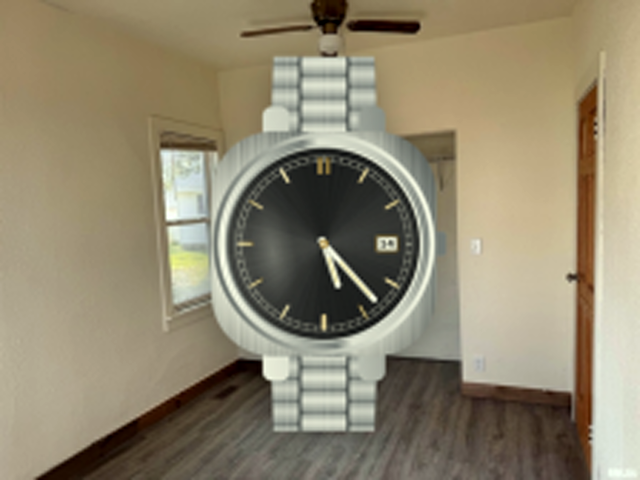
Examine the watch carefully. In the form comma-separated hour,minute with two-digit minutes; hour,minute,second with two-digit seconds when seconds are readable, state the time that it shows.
5,23
